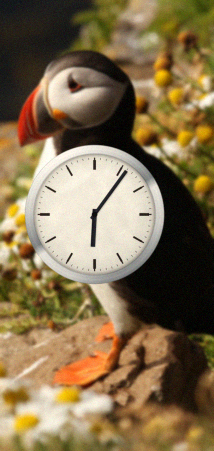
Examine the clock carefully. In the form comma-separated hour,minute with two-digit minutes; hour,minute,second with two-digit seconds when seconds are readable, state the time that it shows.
6,06
